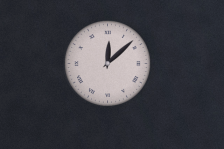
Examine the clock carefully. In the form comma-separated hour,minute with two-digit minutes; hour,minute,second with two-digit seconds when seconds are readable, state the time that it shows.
12,08
